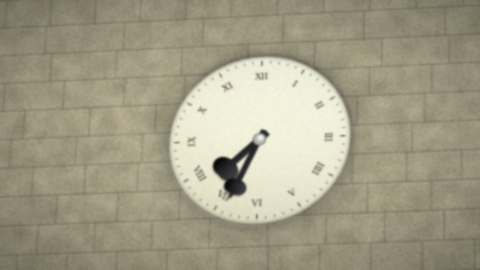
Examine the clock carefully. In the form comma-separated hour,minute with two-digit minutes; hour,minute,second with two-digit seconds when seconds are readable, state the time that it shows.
7,34
